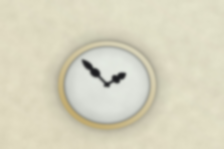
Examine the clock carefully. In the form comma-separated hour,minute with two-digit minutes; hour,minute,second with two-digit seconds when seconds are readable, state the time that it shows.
1,53
